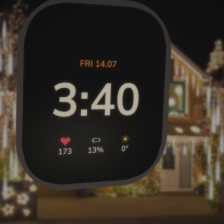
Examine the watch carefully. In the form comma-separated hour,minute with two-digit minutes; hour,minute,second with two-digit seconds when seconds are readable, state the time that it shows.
3,40
